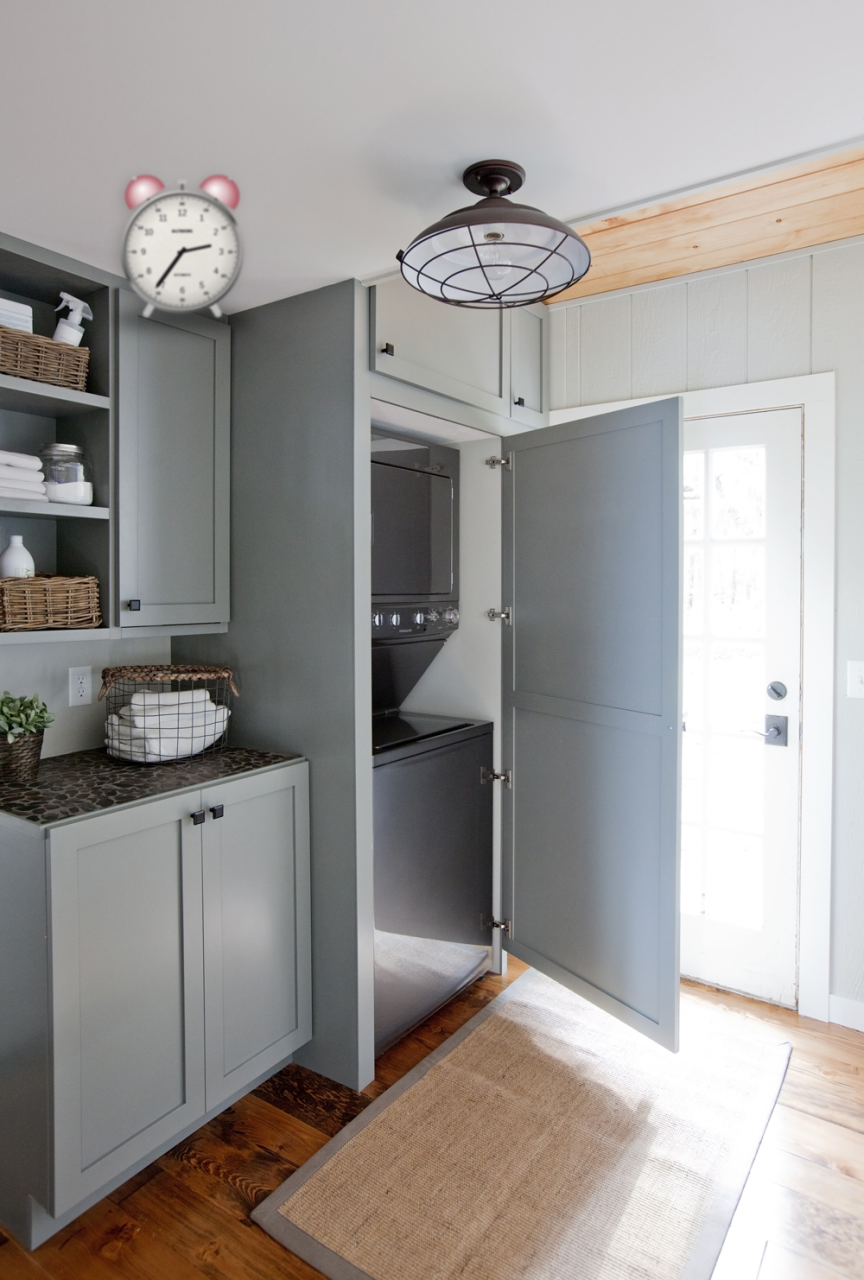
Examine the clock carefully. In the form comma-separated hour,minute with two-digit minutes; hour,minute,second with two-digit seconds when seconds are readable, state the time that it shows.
2,36
